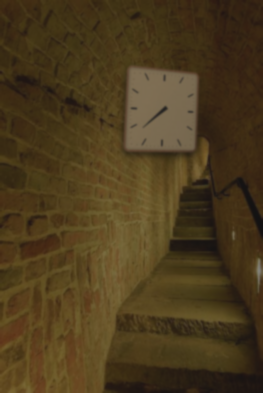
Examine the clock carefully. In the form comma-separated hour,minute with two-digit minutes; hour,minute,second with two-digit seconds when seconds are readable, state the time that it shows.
7,38
